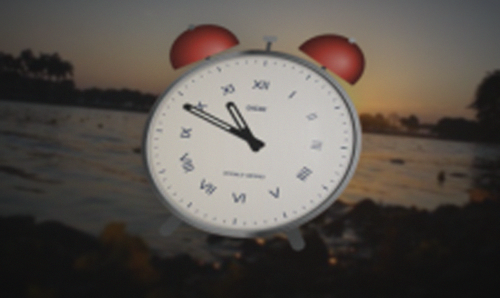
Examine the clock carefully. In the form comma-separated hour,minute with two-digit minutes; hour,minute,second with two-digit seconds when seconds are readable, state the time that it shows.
10,49
